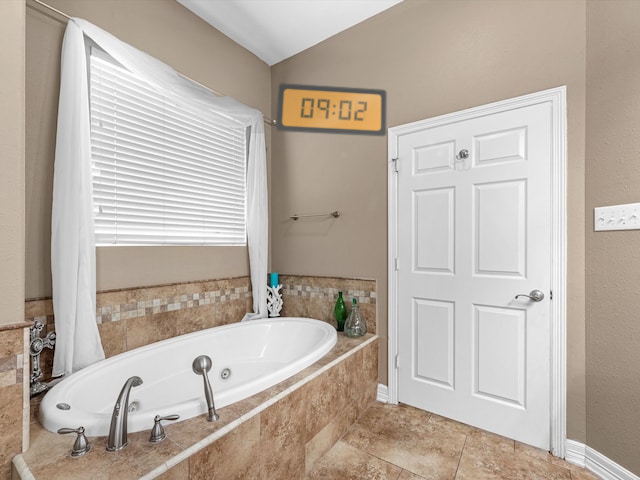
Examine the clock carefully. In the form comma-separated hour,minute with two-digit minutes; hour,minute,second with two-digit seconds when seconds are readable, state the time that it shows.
9,02
